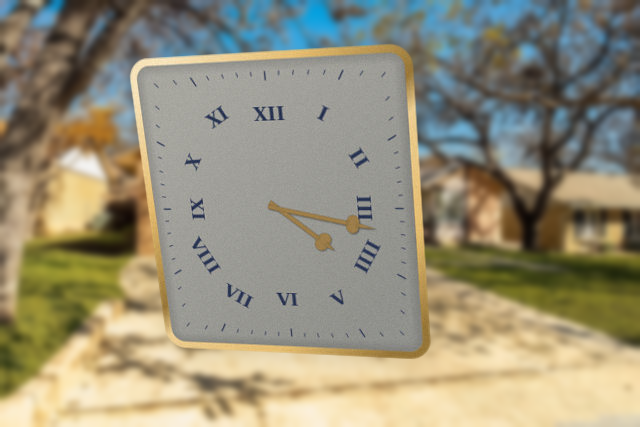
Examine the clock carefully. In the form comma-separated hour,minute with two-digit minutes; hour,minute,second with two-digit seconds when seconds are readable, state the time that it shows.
4,17
